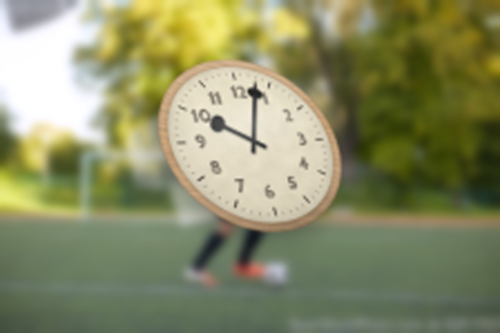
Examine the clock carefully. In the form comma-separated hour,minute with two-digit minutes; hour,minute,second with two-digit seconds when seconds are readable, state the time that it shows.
10,03
